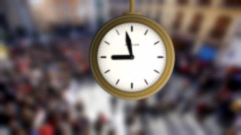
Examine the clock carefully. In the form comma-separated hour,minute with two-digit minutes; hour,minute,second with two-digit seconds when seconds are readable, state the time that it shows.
8,58
